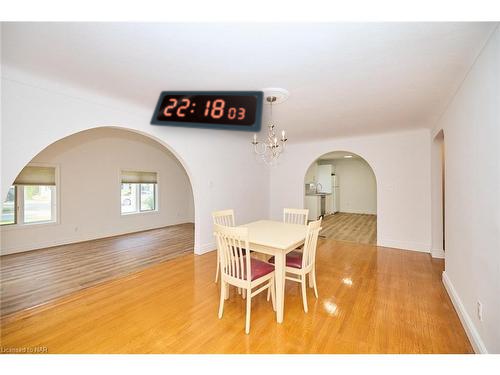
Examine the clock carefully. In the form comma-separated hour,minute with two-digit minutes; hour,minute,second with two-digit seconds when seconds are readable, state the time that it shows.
22,18,03
